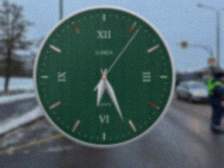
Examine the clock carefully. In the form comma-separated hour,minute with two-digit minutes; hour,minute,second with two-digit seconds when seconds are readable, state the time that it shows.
6,26,06
